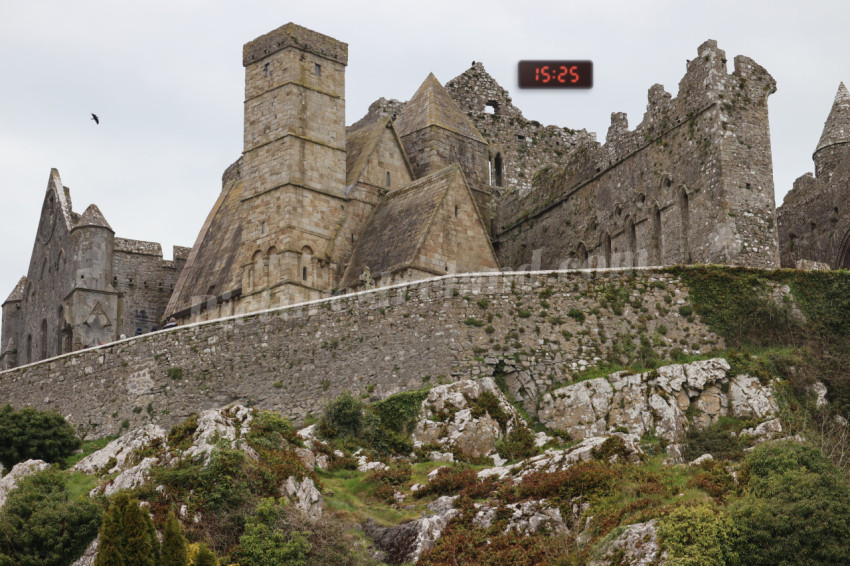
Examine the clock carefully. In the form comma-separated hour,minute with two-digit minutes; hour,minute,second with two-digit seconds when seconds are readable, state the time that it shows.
15,25
